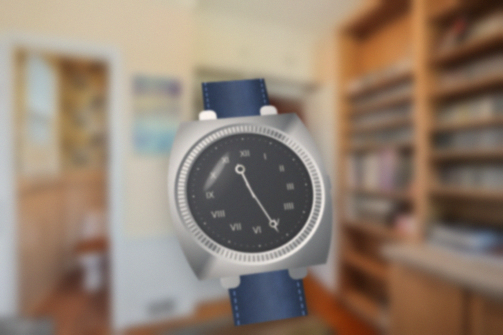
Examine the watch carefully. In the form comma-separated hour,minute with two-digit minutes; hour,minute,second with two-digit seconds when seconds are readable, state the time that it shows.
11,26
